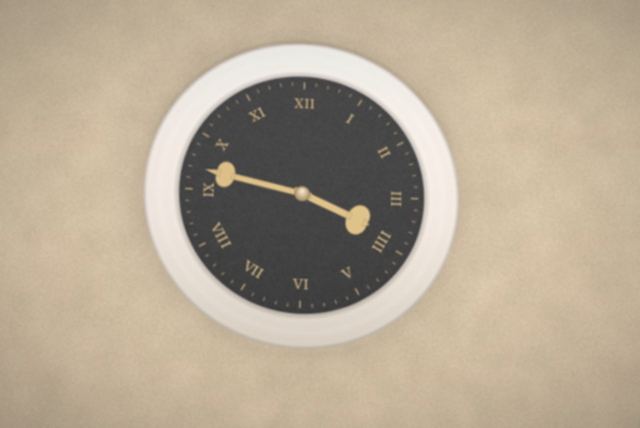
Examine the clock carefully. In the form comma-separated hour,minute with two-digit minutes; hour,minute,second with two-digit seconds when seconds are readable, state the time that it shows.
3,47
